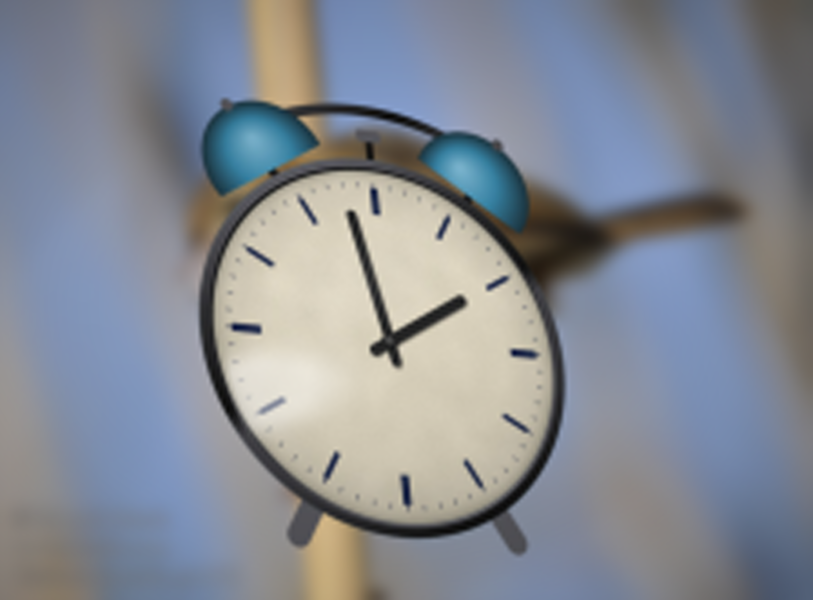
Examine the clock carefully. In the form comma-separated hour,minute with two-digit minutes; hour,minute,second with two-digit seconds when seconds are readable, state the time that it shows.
1,58
